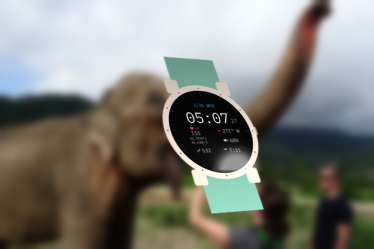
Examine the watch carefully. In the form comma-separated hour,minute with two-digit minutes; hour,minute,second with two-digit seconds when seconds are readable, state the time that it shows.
5,07
